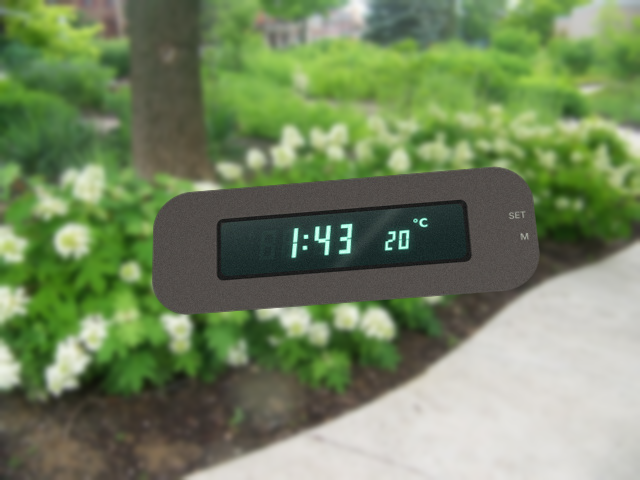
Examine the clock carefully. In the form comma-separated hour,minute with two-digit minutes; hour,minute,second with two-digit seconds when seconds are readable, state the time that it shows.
1,43
